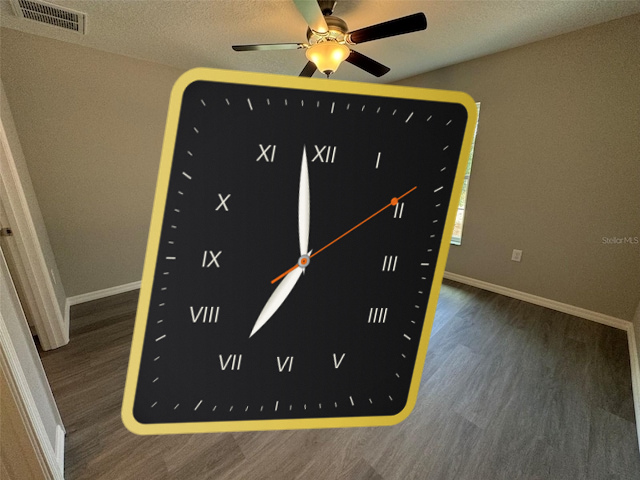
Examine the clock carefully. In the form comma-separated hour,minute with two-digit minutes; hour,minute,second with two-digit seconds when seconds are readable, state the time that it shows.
6,58,09
